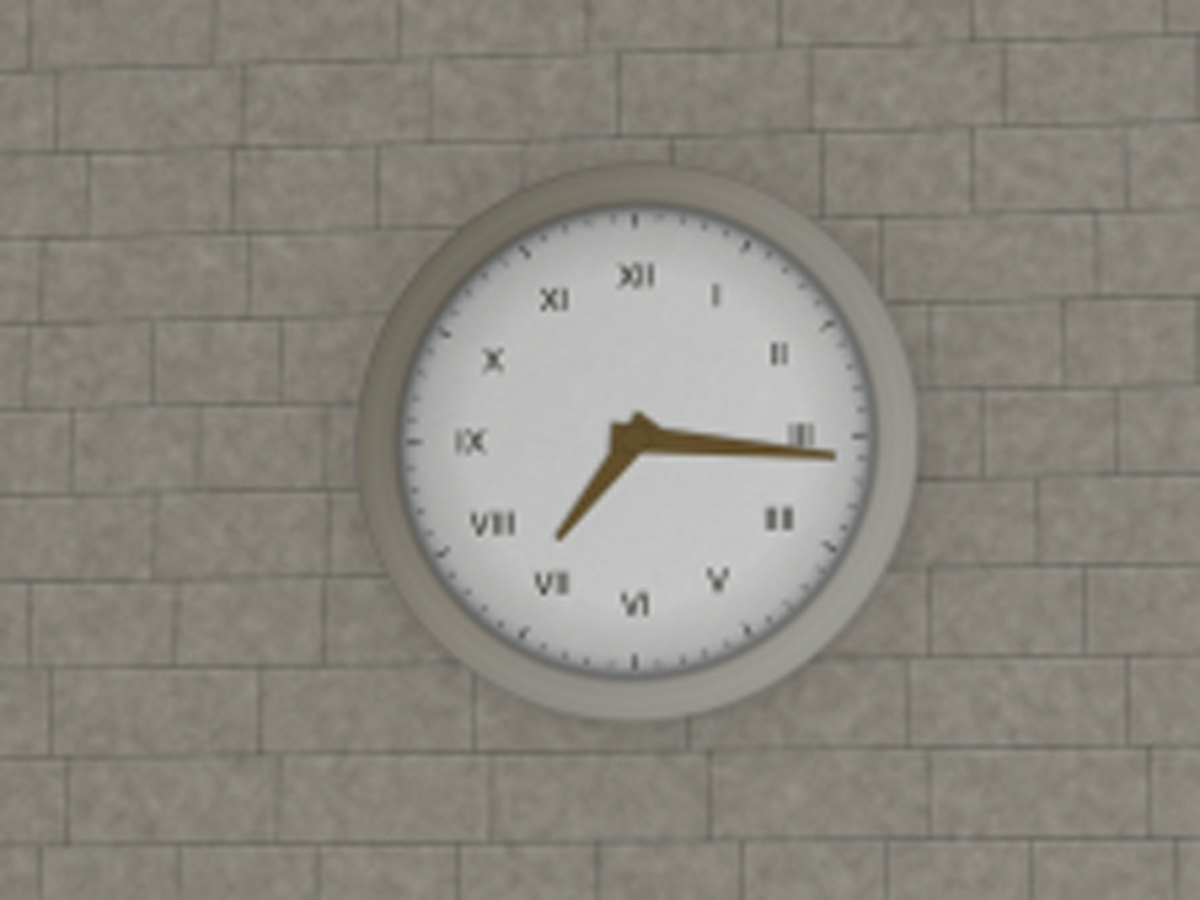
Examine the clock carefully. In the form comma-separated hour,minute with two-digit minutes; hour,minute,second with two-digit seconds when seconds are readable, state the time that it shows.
7,16
